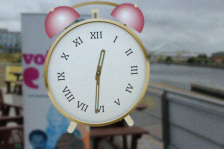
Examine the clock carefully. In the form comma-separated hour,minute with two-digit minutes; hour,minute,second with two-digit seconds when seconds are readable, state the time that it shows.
12,31
